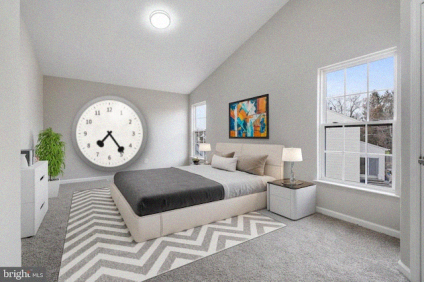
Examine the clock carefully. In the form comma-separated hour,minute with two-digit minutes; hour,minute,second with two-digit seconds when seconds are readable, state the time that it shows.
7,24
